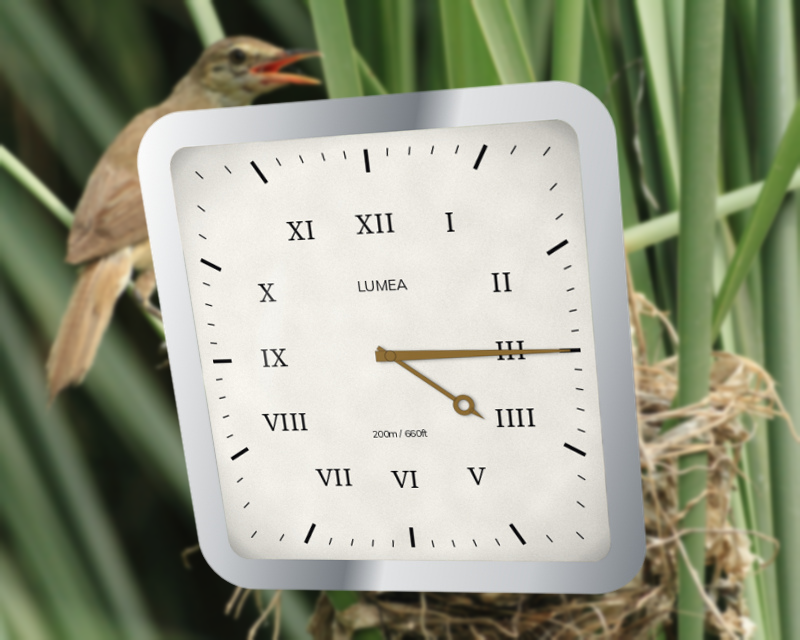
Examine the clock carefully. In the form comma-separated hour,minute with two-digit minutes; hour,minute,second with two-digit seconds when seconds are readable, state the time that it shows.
4,15
